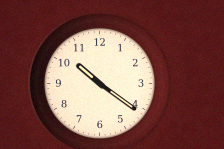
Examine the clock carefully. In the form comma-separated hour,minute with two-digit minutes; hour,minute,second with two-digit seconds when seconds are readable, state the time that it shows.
10,21
